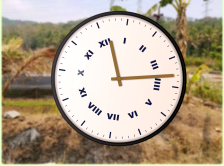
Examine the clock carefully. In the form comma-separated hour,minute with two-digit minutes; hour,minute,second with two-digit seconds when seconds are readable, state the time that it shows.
12,18
